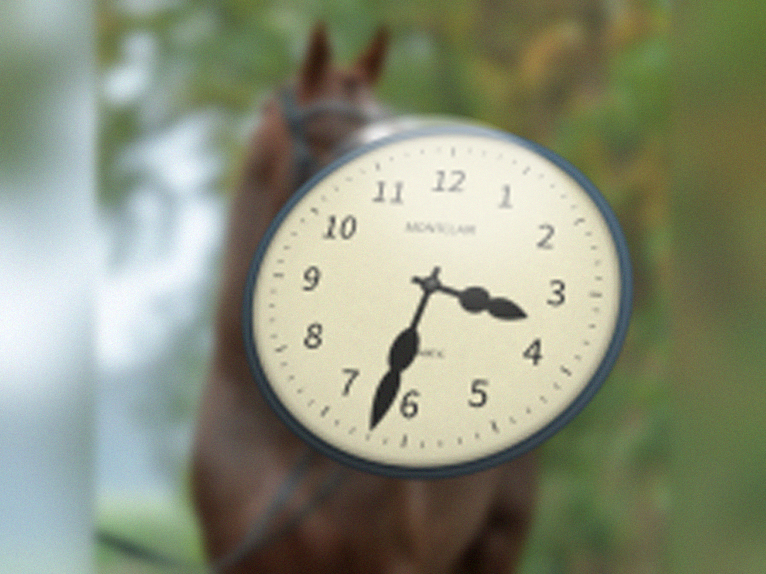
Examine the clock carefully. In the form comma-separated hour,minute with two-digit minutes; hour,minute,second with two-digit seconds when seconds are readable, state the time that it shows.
3,32
